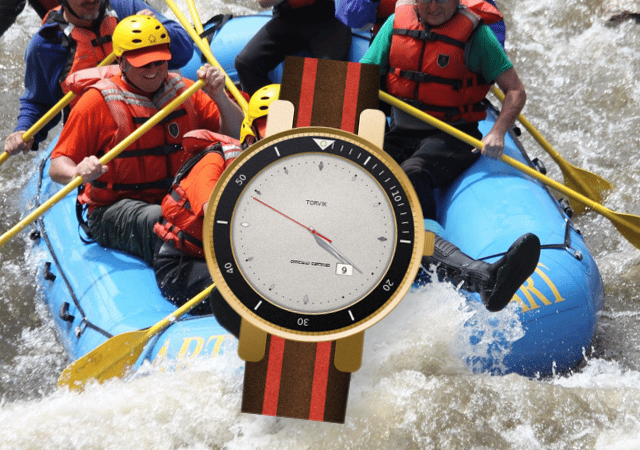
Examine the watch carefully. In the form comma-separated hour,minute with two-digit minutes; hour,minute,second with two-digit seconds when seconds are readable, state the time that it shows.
4,20,49
